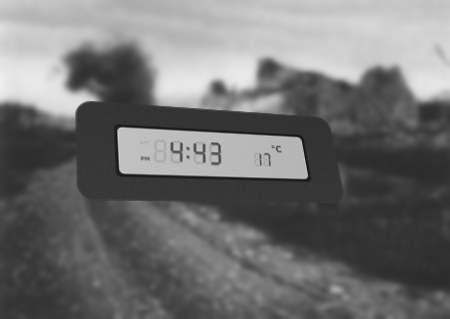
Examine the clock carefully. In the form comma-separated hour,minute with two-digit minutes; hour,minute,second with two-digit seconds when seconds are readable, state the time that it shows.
4,43
